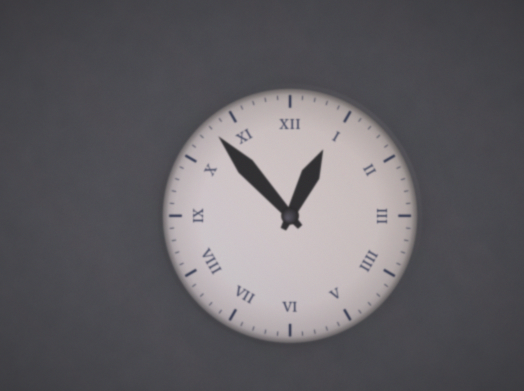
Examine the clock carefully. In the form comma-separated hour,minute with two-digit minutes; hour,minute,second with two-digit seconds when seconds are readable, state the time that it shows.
12,53
